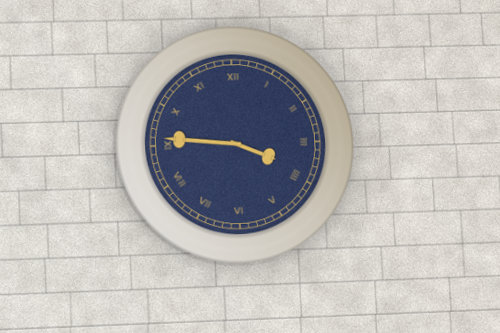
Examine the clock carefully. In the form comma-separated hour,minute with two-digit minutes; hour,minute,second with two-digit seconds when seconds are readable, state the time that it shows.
3,46
